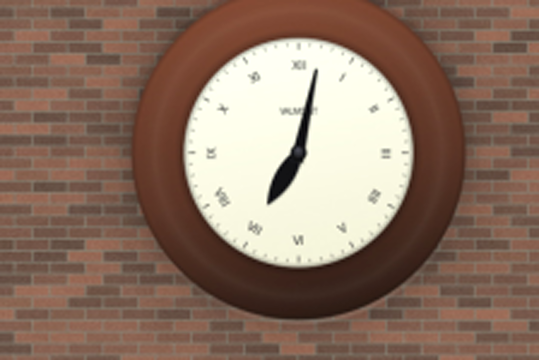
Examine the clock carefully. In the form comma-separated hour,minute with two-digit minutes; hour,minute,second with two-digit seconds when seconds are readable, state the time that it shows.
7,02
